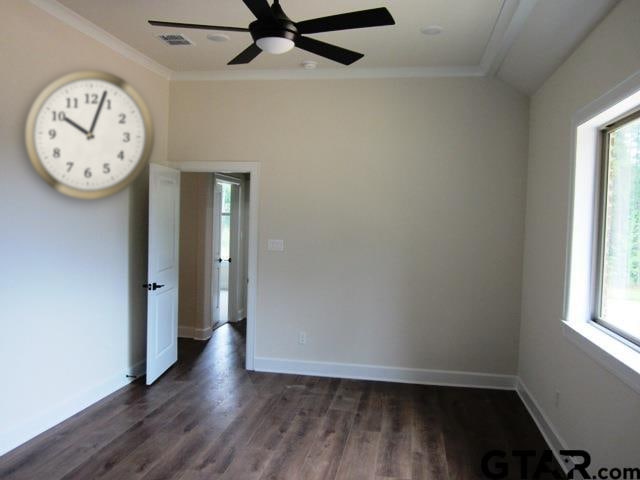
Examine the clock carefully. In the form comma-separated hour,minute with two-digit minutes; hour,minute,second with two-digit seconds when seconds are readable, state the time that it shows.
10,03
